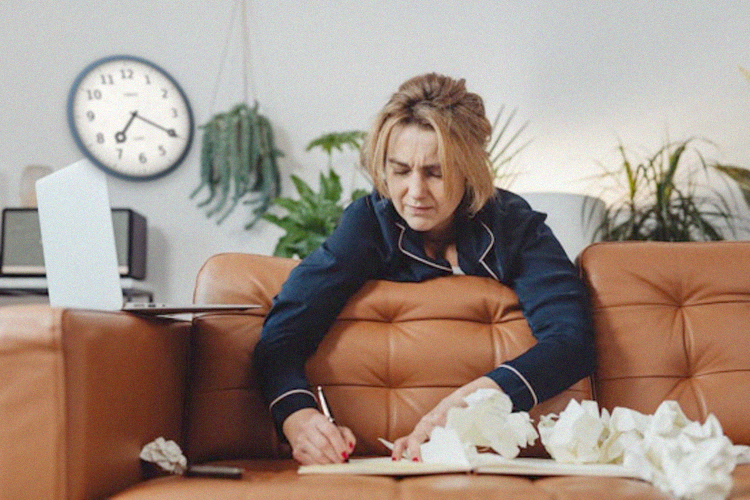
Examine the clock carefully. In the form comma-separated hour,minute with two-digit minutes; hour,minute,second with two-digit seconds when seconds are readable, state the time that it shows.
7,20
